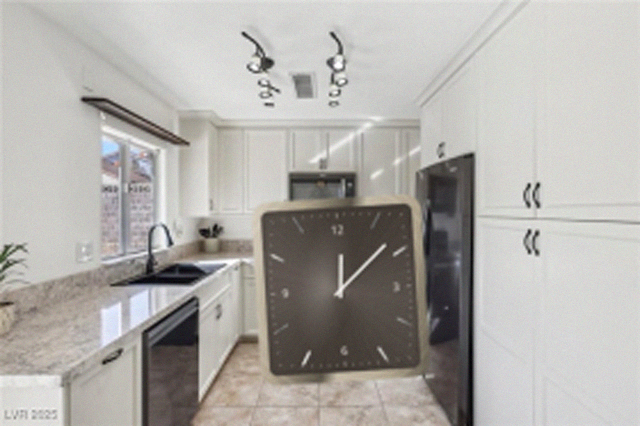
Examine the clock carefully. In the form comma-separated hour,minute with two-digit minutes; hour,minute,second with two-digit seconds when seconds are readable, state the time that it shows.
12,08
